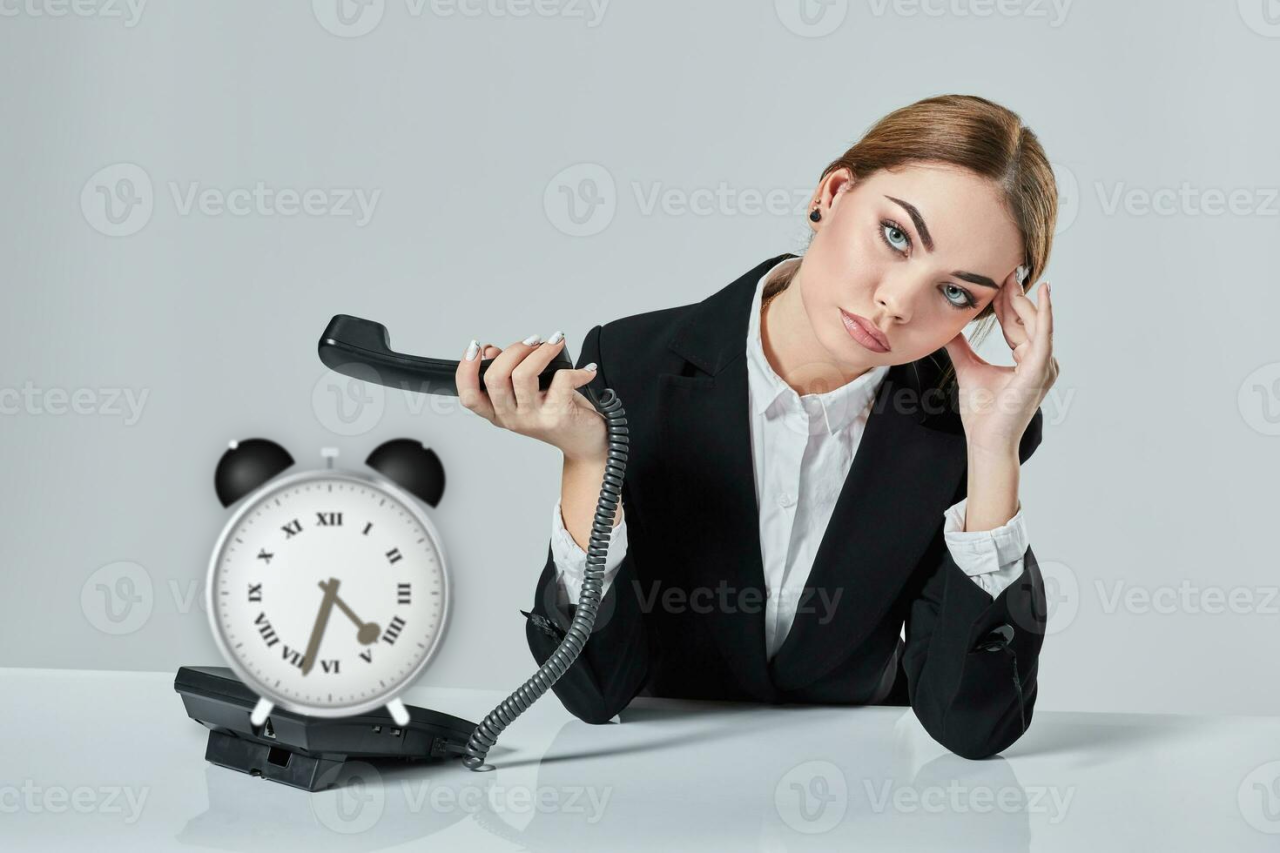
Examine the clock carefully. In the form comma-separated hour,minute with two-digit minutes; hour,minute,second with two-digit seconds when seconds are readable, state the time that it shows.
4,33
